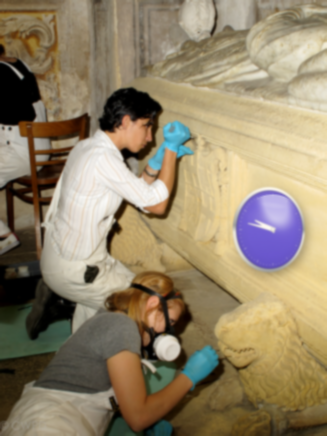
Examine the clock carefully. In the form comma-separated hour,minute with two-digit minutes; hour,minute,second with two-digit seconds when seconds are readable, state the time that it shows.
9,47
